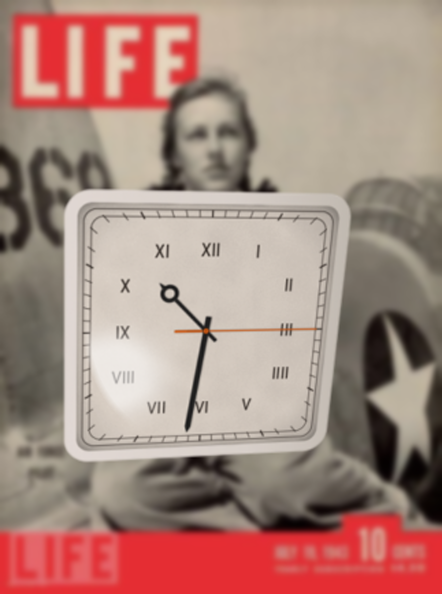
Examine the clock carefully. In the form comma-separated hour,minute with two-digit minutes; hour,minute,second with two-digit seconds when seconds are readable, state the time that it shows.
10,31,15
